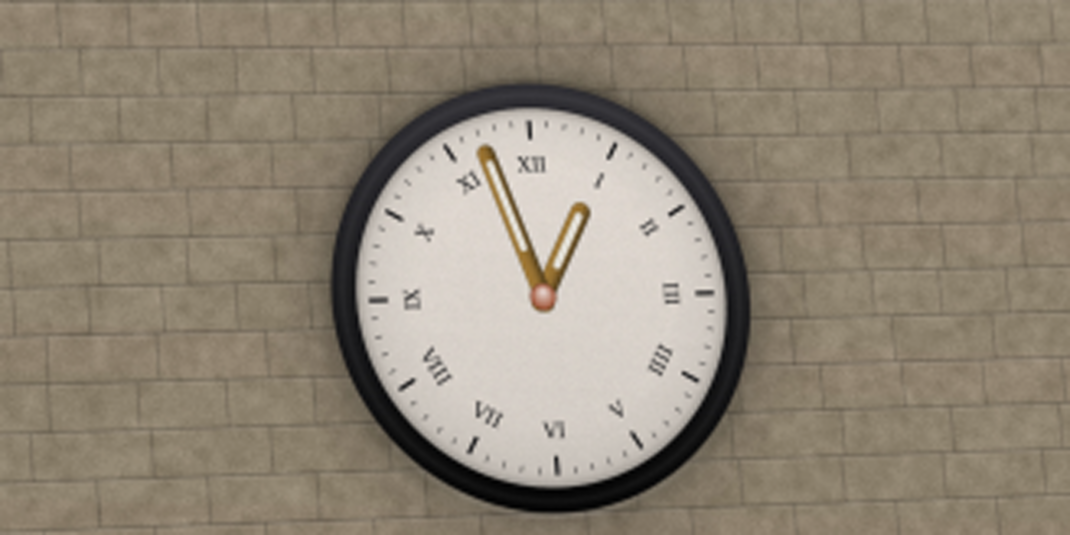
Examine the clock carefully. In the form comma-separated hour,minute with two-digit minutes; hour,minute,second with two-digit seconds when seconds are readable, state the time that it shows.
12,57
